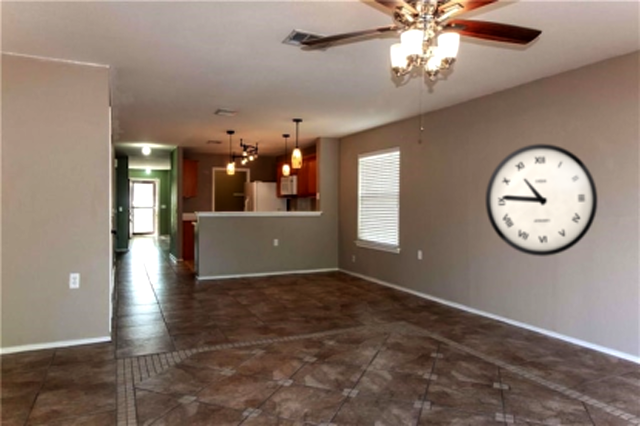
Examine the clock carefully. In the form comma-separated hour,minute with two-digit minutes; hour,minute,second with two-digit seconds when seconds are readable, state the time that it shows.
10,46
